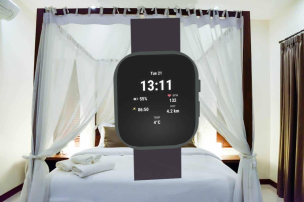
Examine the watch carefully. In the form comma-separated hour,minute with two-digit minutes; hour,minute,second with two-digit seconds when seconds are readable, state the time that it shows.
13,11
